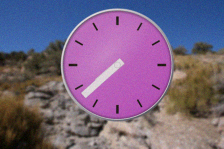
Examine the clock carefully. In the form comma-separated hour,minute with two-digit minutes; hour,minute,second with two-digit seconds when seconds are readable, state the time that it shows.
7,38
